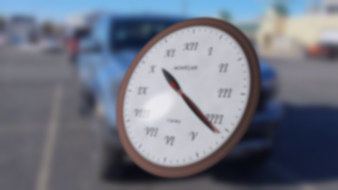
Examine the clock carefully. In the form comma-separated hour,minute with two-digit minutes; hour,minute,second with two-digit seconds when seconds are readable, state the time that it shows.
10,21,21
